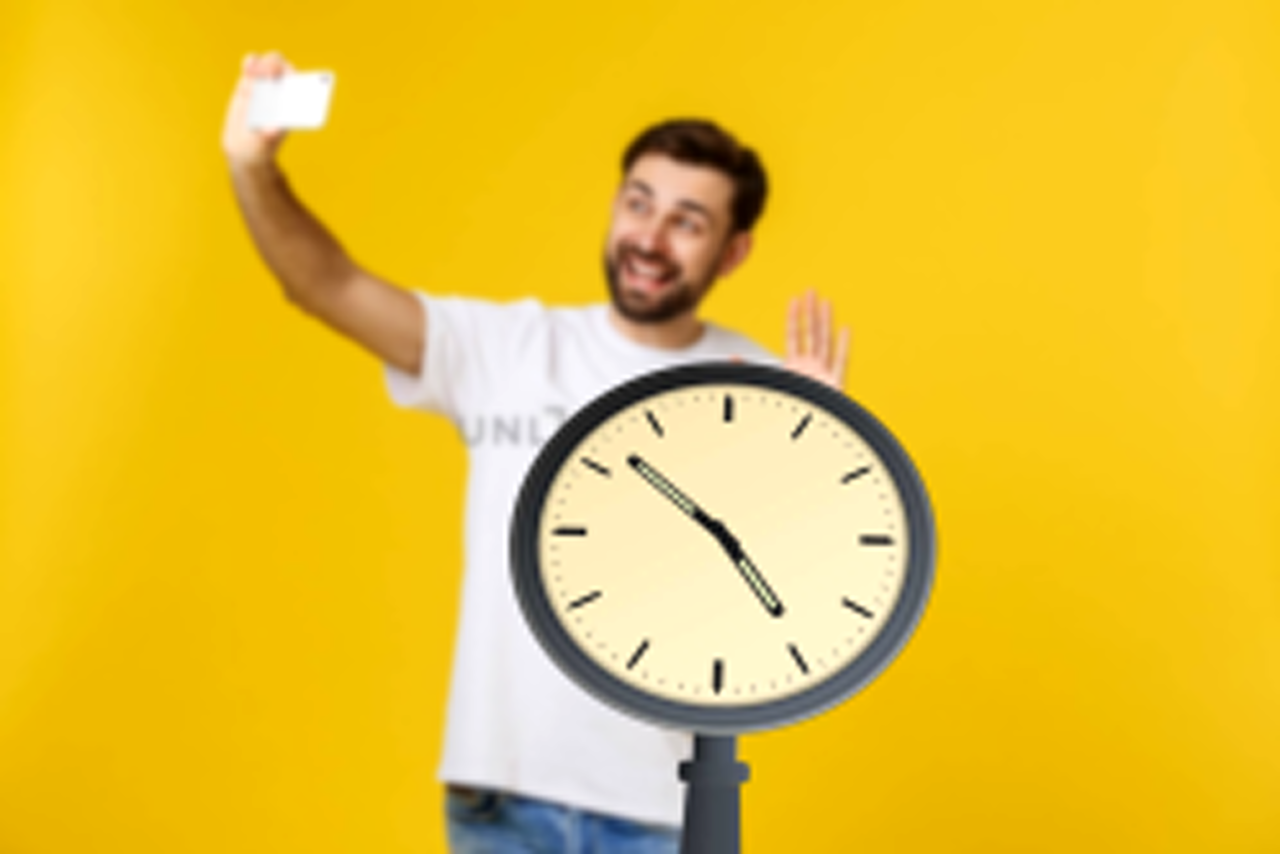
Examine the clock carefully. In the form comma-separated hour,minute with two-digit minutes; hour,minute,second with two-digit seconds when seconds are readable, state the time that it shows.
4,52
